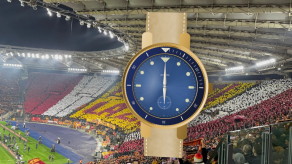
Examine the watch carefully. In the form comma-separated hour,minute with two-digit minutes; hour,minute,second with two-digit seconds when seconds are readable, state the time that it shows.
6,00
